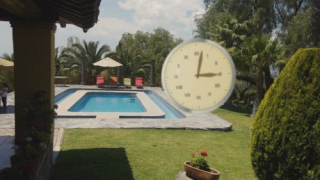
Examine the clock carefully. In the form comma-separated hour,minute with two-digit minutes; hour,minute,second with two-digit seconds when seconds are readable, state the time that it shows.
3,02
